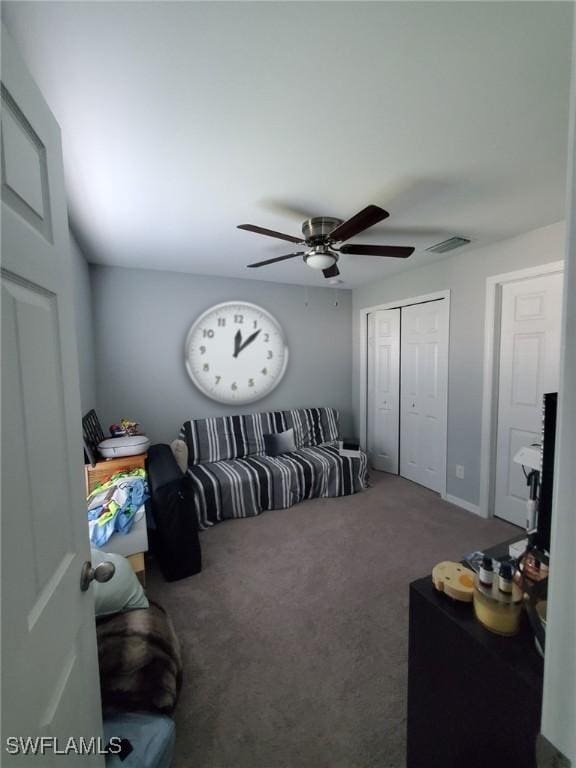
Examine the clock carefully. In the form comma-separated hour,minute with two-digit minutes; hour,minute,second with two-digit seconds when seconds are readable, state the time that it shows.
12,07
